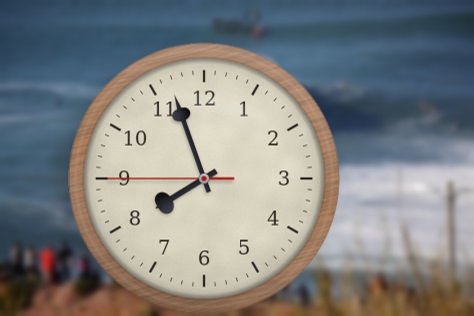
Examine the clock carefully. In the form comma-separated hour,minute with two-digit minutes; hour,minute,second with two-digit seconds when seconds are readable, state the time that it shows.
7,56,45
